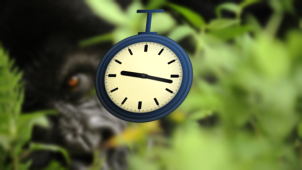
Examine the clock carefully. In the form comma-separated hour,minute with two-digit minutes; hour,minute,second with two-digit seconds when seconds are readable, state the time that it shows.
9,17
